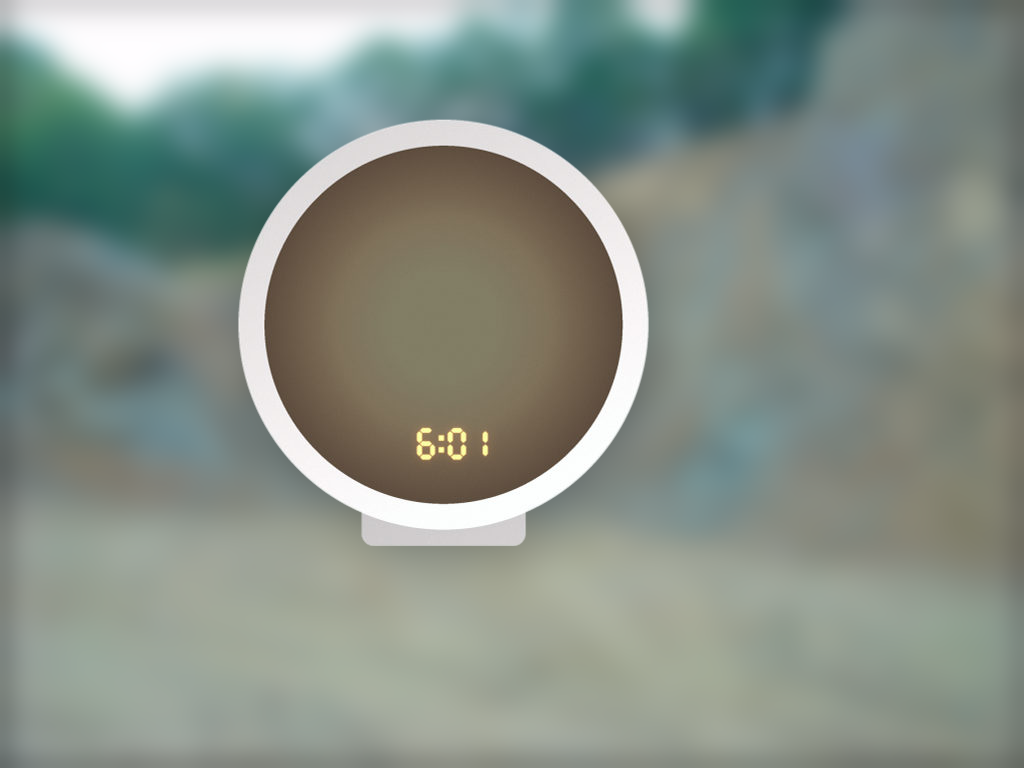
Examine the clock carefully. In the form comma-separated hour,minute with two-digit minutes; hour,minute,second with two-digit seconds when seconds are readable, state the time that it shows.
6,01
